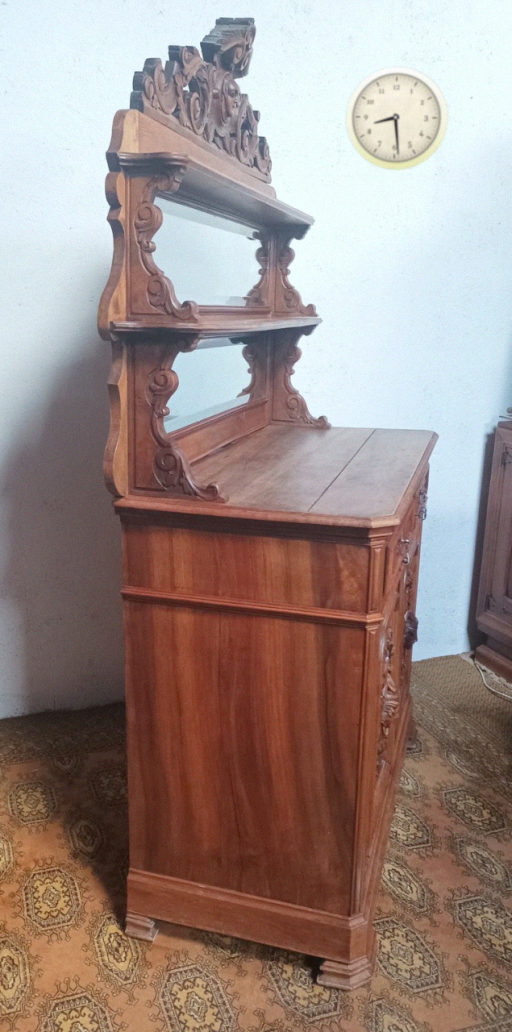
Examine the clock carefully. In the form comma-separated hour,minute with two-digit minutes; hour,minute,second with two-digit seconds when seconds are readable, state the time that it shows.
8,29
